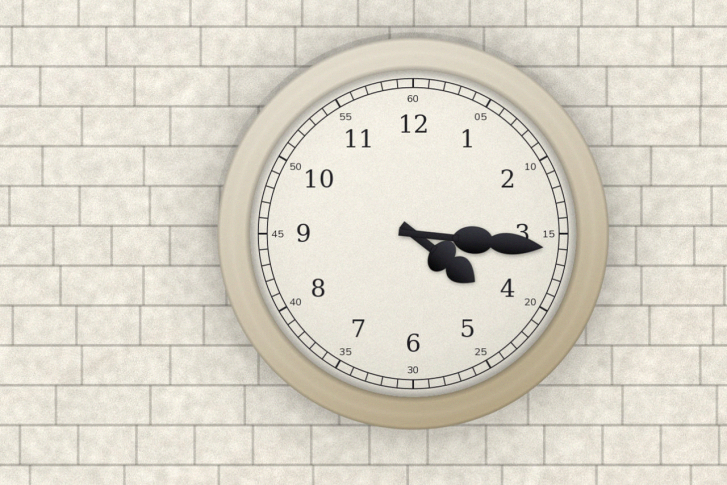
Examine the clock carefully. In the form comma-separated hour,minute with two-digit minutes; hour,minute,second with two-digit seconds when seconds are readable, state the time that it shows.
4,16
